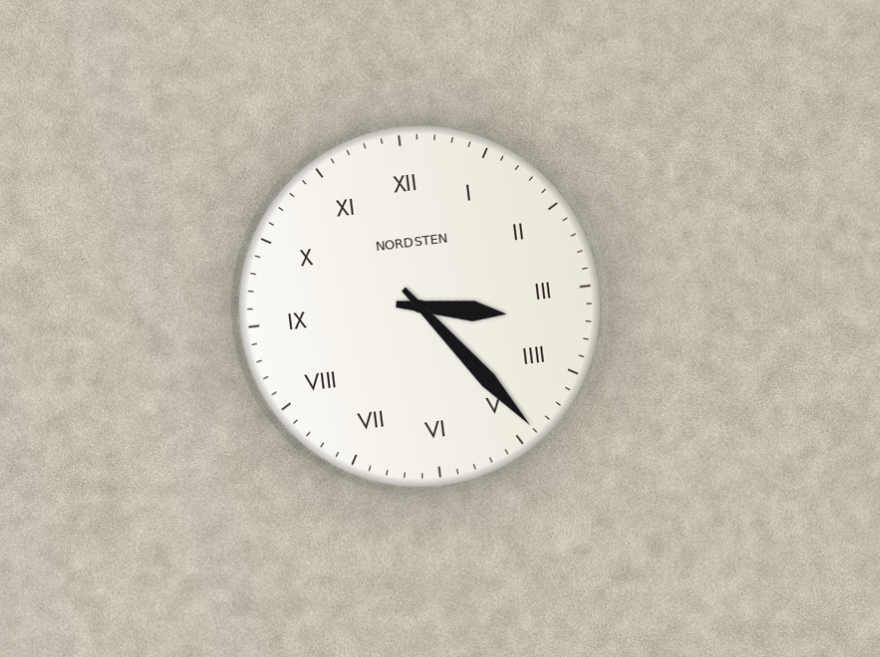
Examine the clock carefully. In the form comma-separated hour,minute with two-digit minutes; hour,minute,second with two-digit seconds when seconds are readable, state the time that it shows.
3,24
